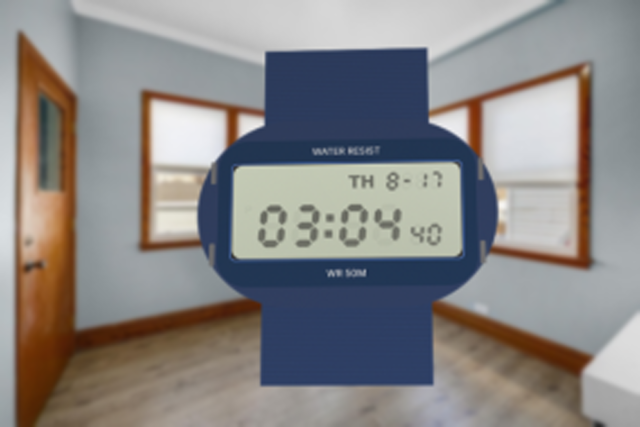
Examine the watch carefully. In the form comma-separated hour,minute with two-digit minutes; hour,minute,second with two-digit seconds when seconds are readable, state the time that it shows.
3,04,40
